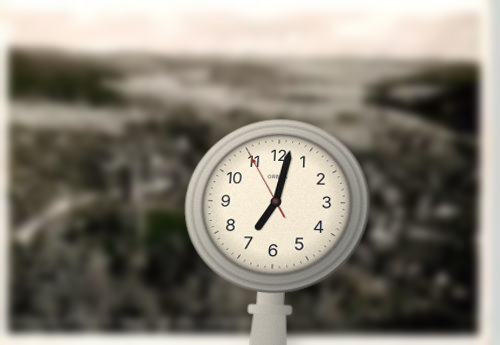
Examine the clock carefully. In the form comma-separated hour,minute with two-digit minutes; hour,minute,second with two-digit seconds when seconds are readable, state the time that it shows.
7,01,55
